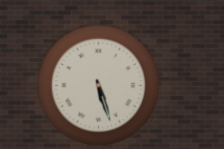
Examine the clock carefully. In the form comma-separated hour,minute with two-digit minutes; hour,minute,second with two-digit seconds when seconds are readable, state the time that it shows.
5,27
